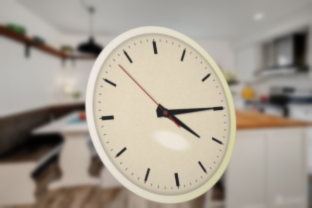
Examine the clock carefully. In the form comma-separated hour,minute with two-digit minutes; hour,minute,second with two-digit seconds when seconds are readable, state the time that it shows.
4,14,53
